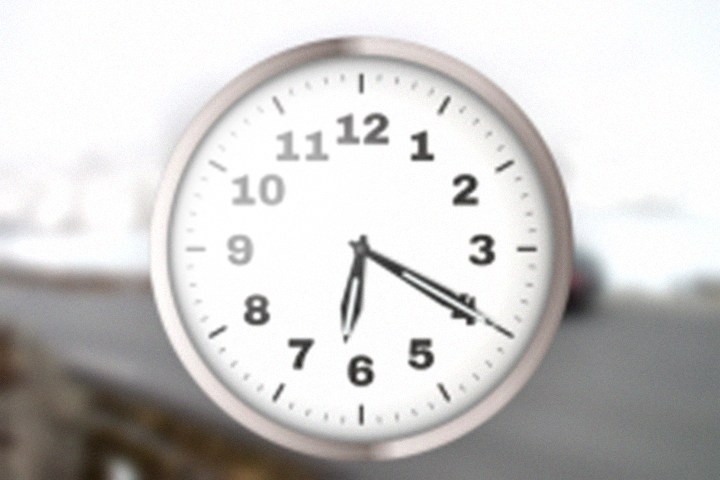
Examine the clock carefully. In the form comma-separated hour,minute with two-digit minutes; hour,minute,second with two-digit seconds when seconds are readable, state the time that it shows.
6,20
